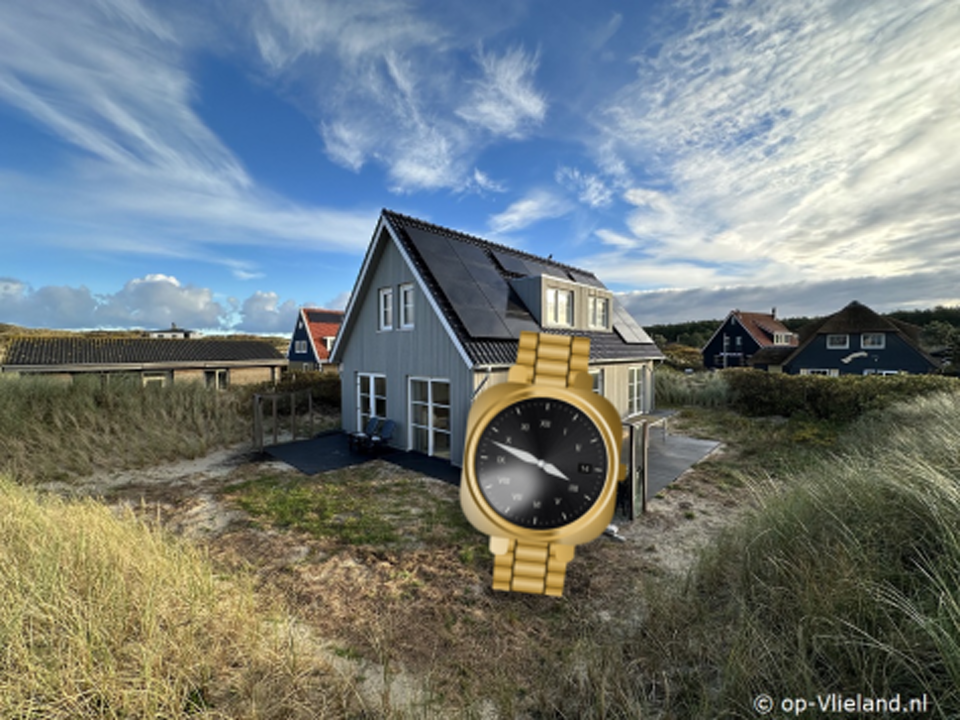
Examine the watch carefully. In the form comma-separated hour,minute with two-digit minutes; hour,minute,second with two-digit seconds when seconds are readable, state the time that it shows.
3,48
